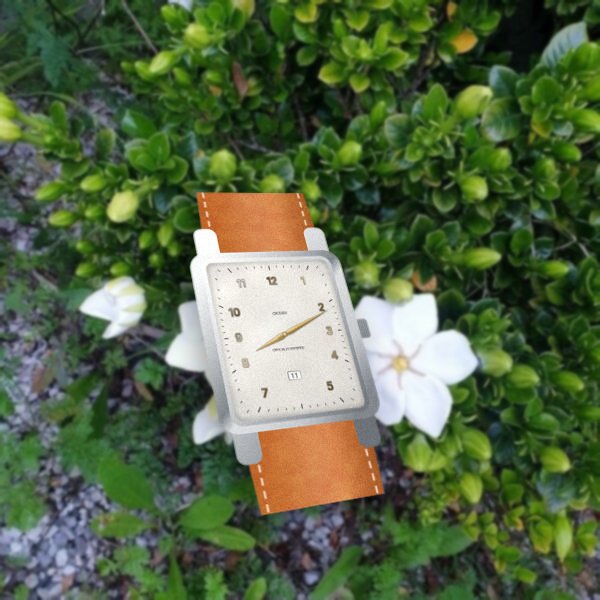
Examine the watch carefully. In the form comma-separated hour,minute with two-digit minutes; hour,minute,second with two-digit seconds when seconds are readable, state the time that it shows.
8,11
